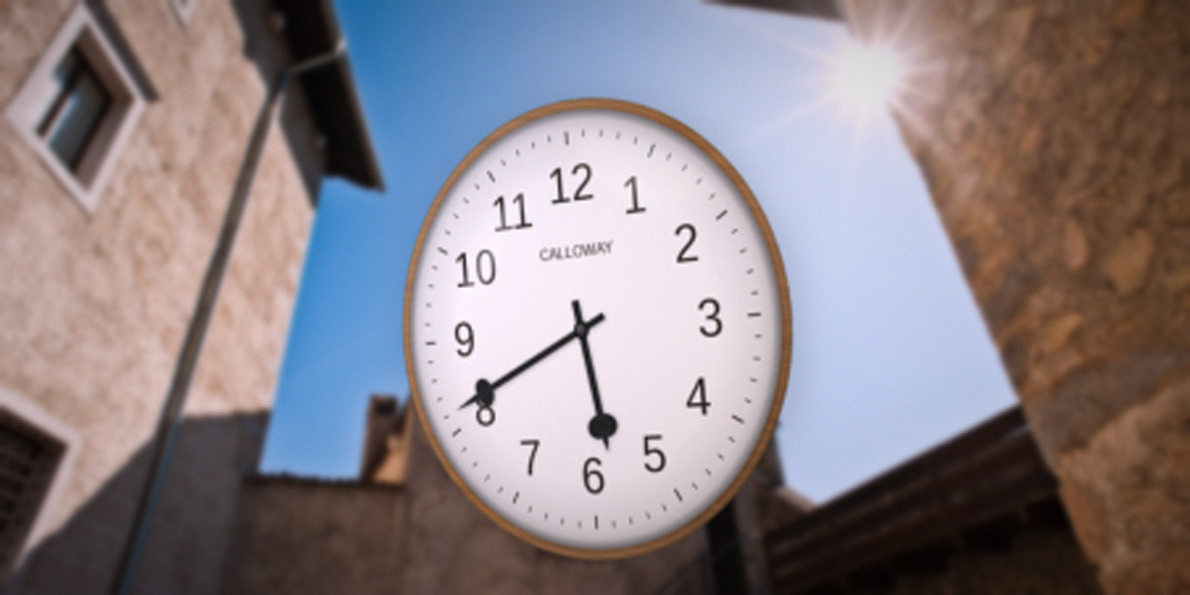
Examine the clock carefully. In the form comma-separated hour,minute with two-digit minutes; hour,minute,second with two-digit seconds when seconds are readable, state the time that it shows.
5,41
